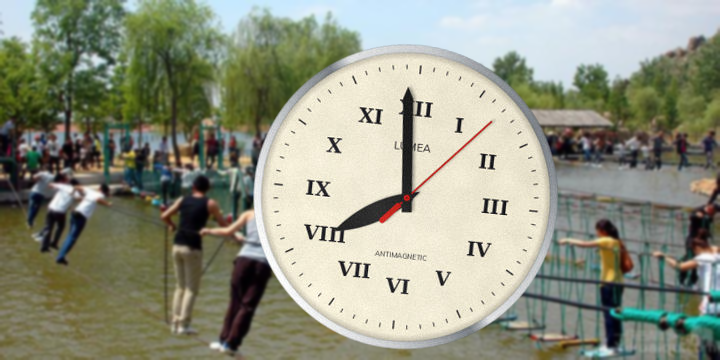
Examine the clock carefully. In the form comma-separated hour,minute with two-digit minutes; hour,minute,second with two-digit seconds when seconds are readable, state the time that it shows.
7,59,07
